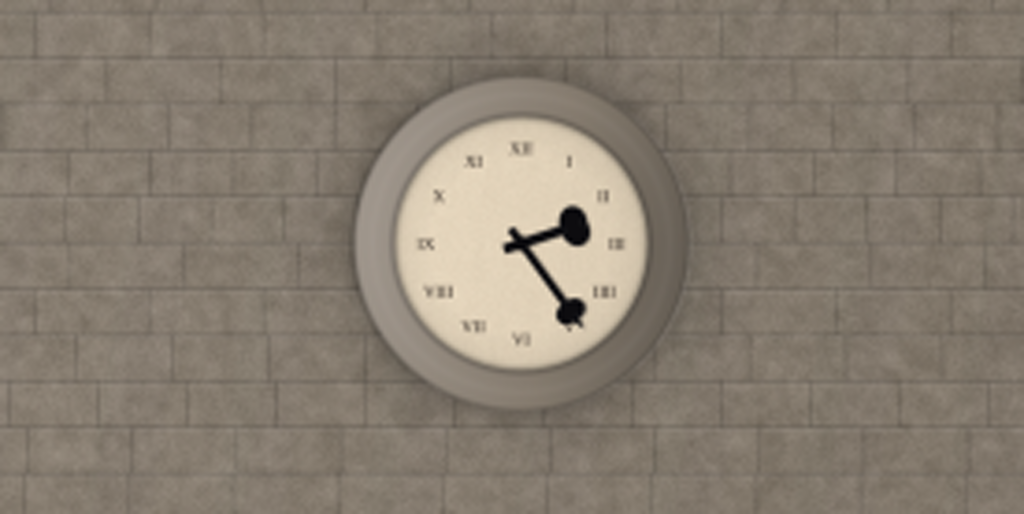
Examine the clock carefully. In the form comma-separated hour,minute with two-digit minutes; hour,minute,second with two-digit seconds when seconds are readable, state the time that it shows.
2,24
